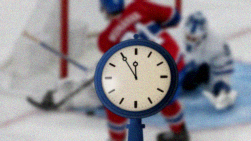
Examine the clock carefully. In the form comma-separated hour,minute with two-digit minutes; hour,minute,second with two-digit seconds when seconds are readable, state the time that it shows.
11,55
